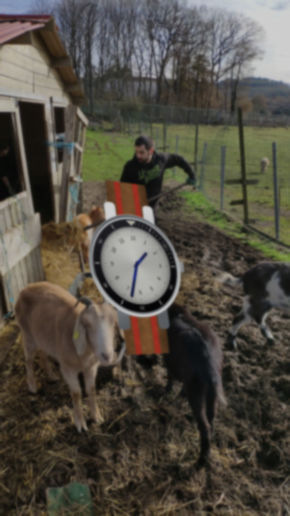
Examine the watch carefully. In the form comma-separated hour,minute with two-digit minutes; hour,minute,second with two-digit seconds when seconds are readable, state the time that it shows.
1,33
